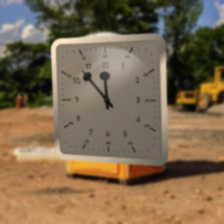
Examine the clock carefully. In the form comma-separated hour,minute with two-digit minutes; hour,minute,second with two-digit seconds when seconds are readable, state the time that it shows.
11,53
